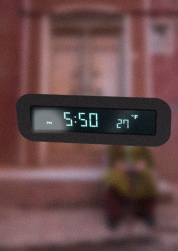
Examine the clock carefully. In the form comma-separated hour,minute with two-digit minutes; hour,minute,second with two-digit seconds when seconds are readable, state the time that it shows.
5,50
